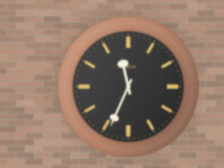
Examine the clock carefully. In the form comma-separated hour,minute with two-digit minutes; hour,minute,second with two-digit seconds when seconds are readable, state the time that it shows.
11,34
